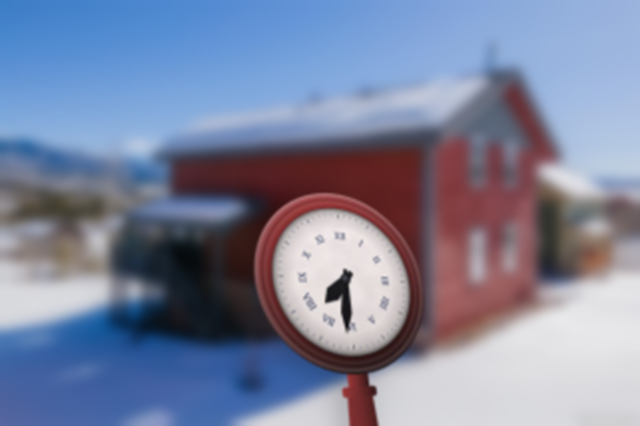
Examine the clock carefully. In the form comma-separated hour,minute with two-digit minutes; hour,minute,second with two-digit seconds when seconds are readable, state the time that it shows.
7,31
